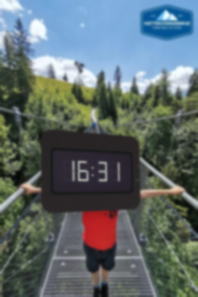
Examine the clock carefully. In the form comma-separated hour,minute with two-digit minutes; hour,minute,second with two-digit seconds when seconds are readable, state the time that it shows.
16,31
